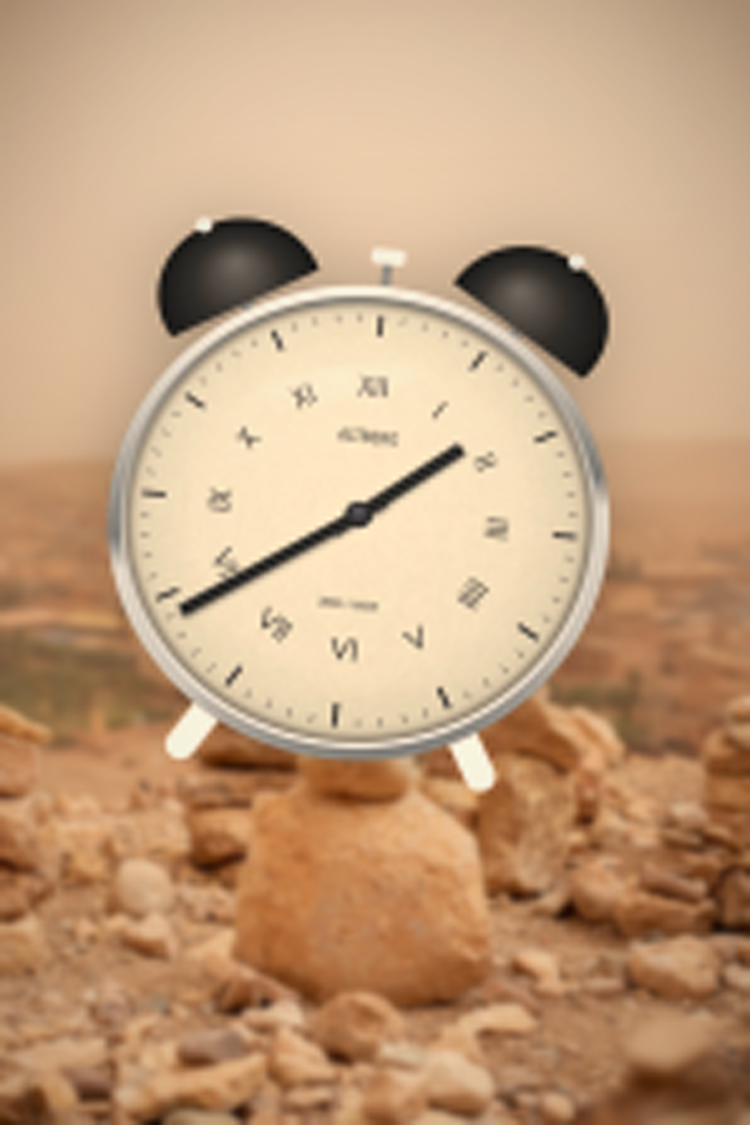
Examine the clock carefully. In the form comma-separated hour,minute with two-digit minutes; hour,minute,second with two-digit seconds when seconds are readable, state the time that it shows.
1,39
